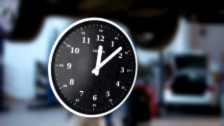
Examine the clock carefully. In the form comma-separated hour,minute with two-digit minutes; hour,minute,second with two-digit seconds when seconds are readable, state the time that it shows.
12,08
